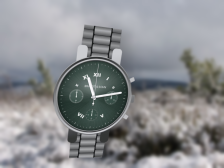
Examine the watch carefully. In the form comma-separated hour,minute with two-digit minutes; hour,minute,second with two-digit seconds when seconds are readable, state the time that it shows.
11,13
